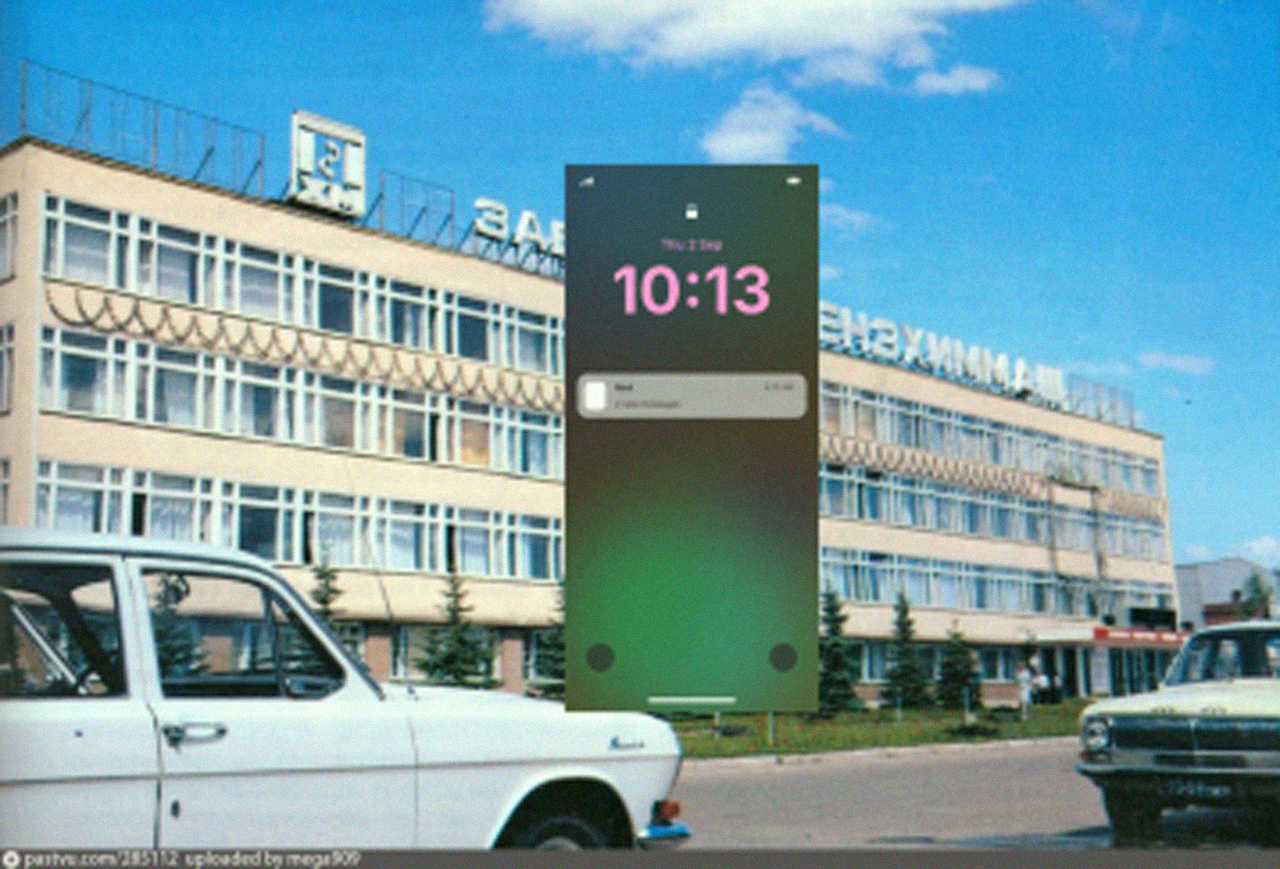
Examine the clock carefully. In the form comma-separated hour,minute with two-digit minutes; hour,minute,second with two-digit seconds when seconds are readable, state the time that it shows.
10,13
